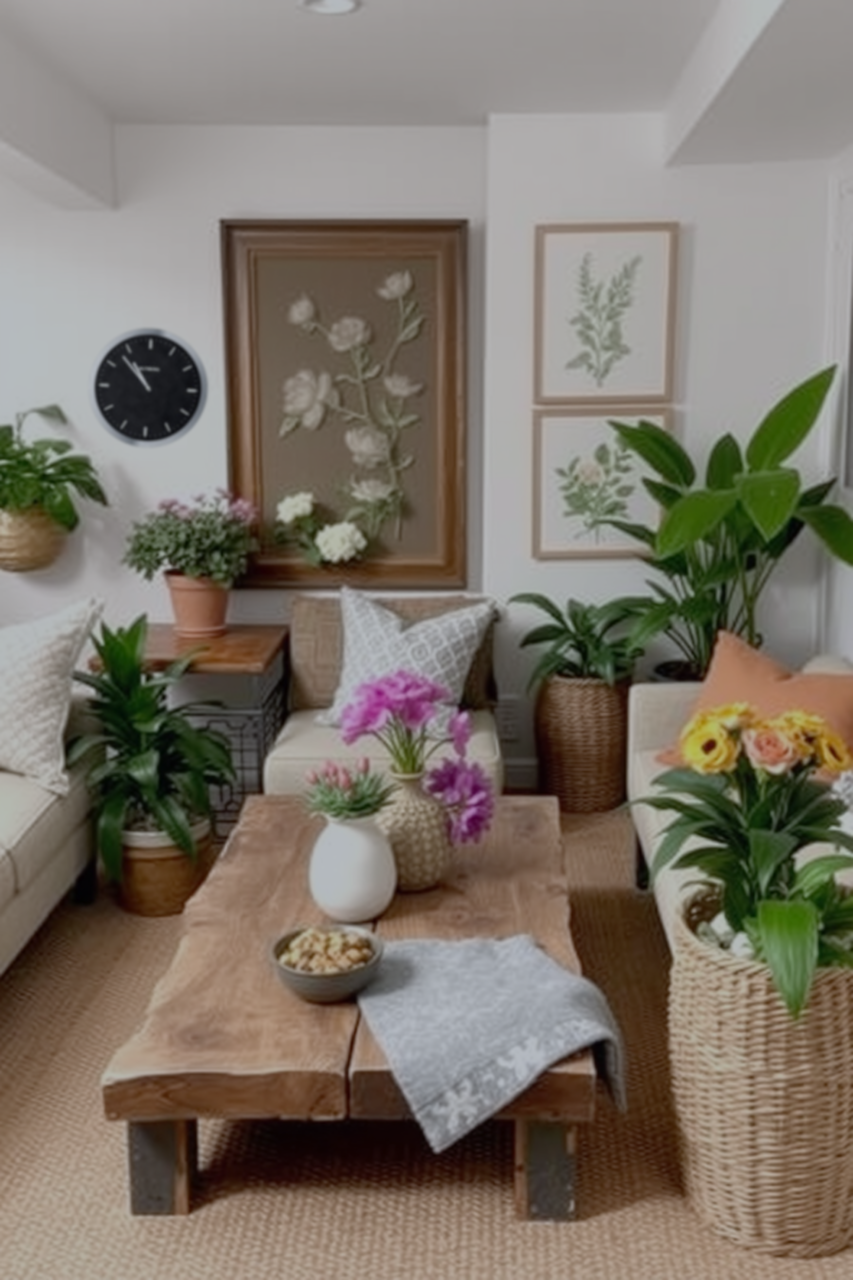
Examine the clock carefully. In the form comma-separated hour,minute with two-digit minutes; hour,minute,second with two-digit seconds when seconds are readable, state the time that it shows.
10,53
